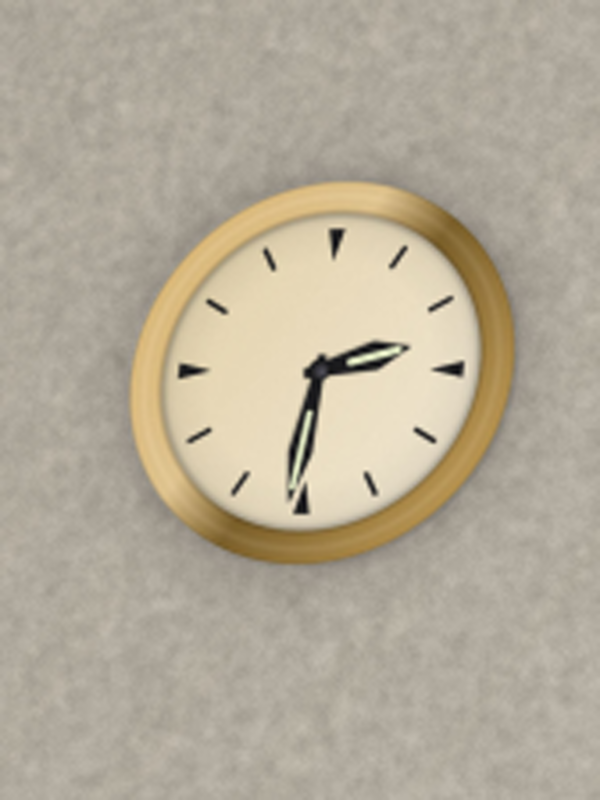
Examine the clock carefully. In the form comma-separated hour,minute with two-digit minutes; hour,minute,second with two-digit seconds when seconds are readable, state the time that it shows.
2,31
